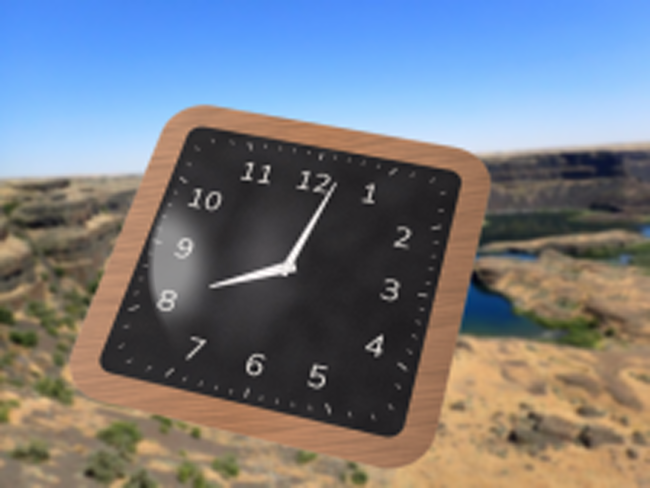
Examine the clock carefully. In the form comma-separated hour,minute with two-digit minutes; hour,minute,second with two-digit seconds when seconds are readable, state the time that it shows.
8,02
